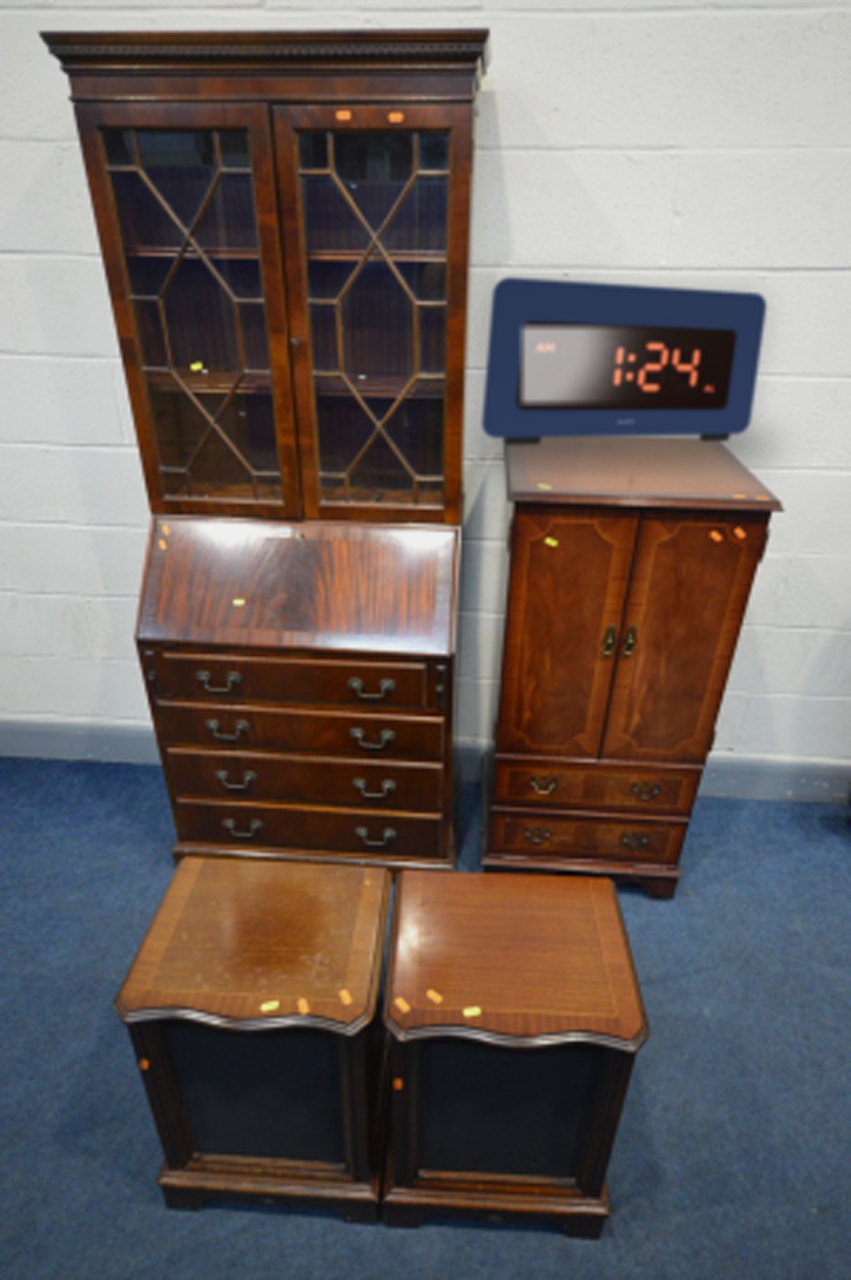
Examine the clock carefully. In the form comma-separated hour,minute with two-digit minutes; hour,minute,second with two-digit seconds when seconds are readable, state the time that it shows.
1,24
